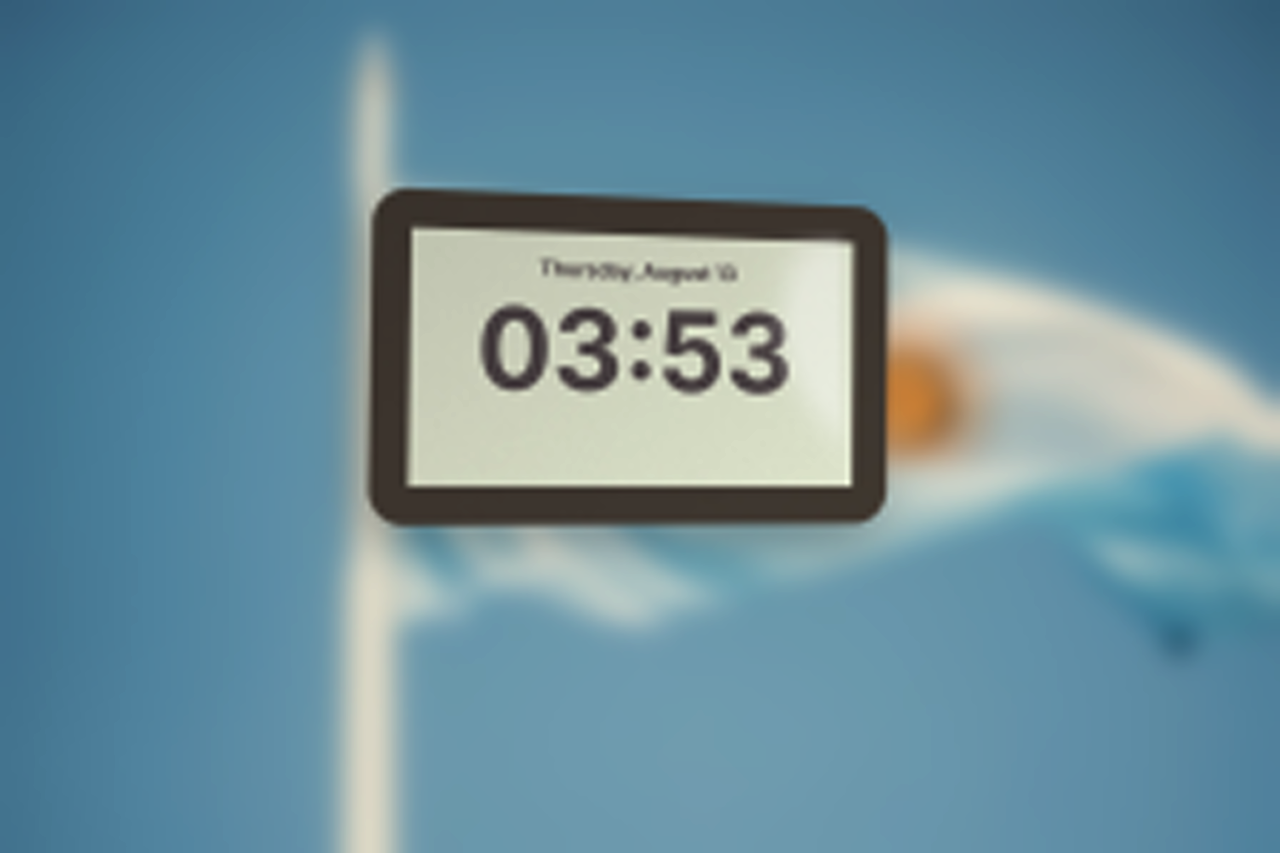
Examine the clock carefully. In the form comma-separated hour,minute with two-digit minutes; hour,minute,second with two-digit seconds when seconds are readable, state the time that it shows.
3,53
